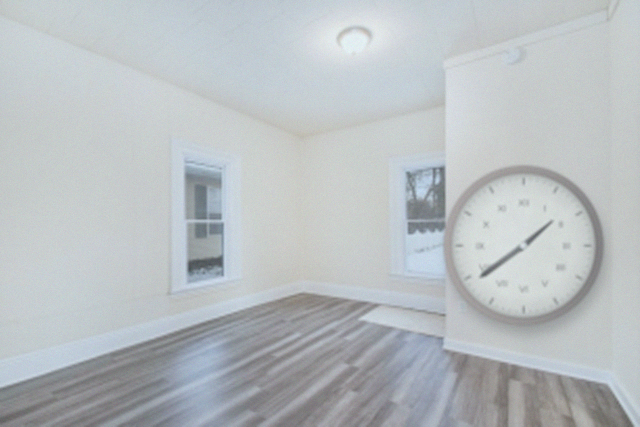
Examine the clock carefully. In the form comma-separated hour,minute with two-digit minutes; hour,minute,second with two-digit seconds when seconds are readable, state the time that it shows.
1,39
